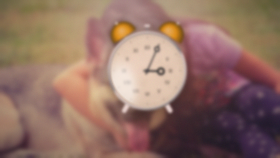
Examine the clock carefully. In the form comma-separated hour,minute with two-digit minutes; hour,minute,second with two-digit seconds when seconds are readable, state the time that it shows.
3,04
